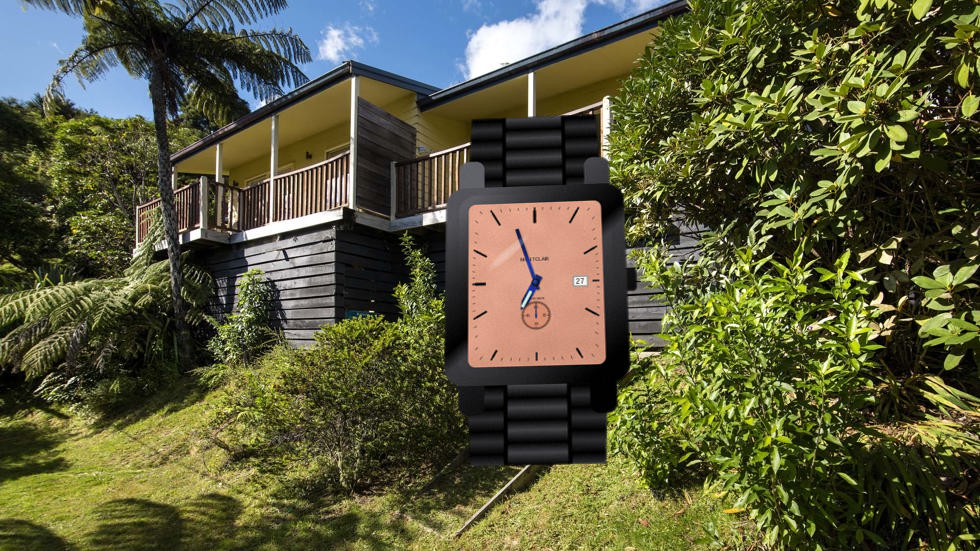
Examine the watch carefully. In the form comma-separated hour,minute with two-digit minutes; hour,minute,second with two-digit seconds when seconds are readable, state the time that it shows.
6,57
